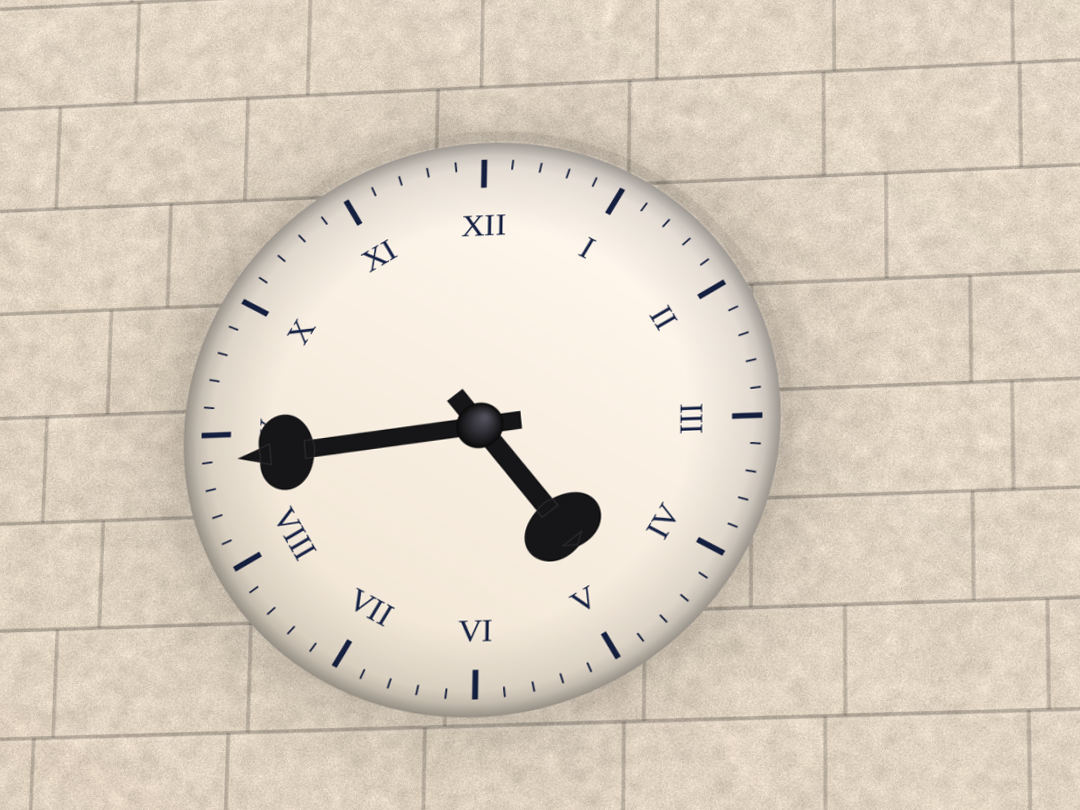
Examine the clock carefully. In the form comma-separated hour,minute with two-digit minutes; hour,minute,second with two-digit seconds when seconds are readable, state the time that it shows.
4,44
